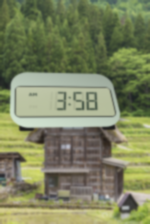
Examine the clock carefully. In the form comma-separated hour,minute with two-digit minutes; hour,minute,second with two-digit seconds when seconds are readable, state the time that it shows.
3,58
